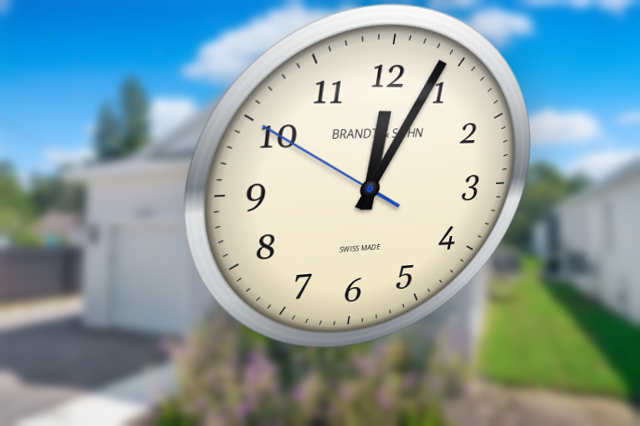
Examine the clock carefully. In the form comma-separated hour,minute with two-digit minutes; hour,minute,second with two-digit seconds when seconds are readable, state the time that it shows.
12,03,50
